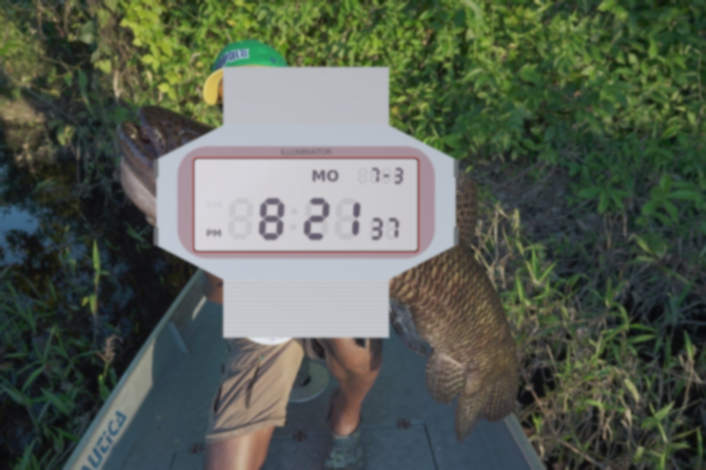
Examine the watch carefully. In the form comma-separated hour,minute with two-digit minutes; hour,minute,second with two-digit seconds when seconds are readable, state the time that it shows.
8,21,37
